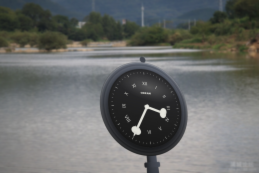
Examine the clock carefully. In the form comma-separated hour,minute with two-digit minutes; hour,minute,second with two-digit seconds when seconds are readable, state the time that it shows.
3,35
